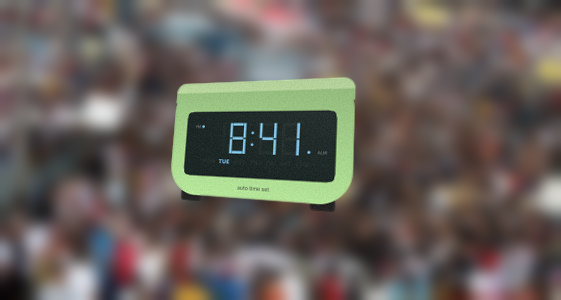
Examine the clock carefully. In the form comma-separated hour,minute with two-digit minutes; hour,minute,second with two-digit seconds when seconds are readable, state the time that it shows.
8,41
